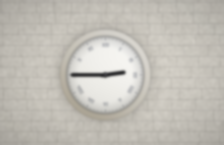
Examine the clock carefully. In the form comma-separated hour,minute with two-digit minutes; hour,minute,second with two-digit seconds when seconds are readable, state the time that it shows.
2,45
